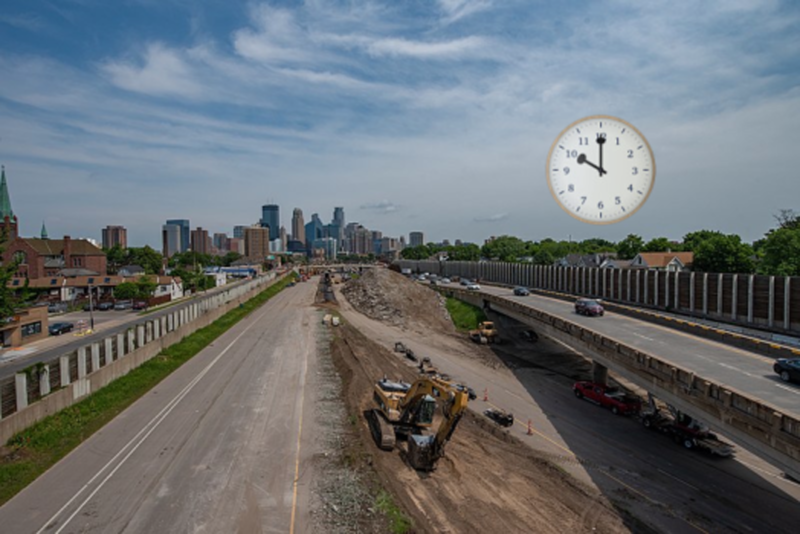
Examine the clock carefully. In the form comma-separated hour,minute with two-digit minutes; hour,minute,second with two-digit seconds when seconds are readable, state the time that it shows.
10,00
